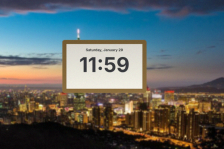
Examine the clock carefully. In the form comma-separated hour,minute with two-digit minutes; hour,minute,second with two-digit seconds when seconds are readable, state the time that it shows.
11,59
